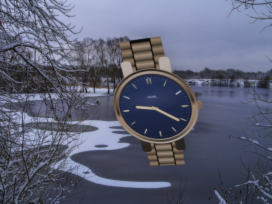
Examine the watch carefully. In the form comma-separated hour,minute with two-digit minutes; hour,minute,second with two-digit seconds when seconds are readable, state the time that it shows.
9,21
